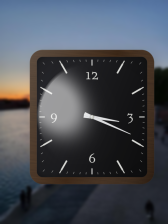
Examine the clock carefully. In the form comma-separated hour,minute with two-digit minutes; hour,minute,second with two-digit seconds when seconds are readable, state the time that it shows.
3,19
